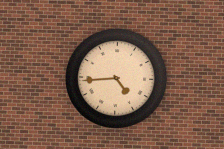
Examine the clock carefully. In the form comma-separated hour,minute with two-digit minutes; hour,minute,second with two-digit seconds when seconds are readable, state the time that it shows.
4,44
